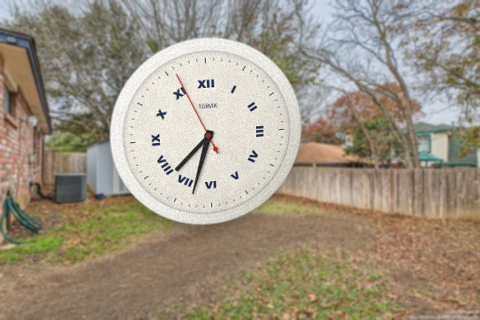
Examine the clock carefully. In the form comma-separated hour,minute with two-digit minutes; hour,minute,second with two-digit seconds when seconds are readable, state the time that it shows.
7,32,56
